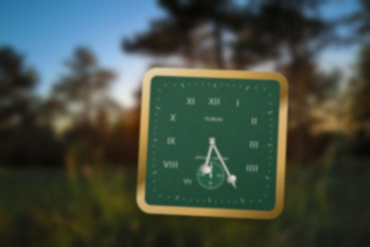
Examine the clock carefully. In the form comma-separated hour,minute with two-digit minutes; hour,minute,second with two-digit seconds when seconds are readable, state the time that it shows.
6,25
